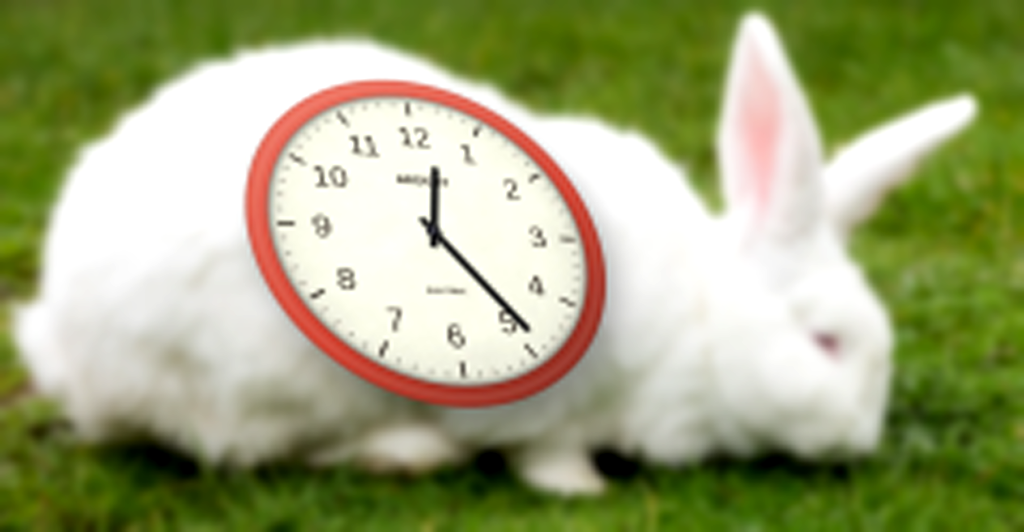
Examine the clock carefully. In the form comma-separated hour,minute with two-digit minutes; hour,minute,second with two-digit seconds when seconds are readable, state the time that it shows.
12,24
